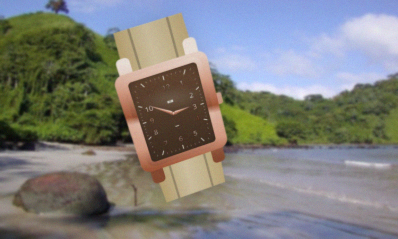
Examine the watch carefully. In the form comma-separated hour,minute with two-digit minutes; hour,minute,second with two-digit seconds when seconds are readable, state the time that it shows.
2,51
